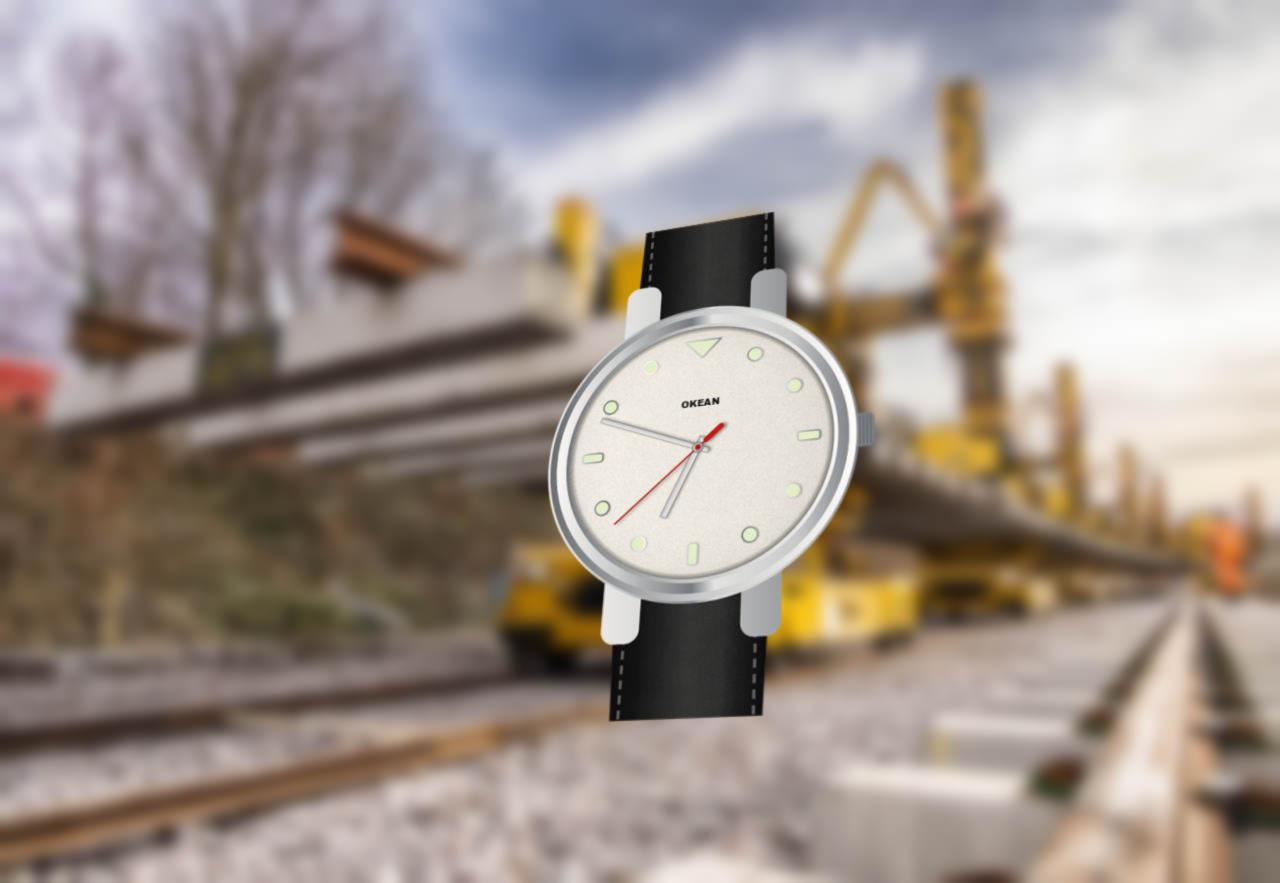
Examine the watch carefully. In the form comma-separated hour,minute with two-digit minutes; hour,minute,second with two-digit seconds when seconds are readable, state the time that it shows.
6,48,38
